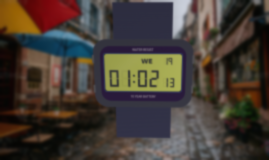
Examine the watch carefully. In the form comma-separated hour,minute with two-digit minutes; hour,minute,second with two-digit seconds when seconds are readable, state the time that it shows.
1,02
